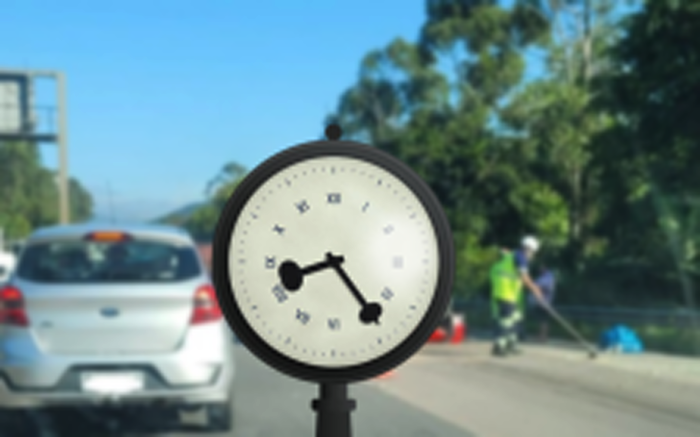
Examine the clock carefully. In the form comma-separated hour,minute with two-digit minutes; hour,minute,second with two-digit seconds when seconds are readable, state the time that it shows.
8,24
